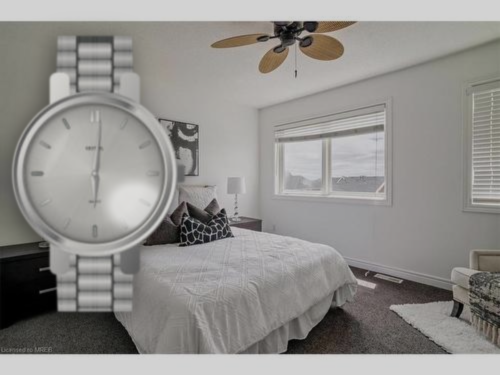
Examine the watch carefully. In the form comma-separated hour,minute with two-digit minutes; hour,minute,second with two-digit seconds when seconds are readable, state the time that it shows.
6,01
